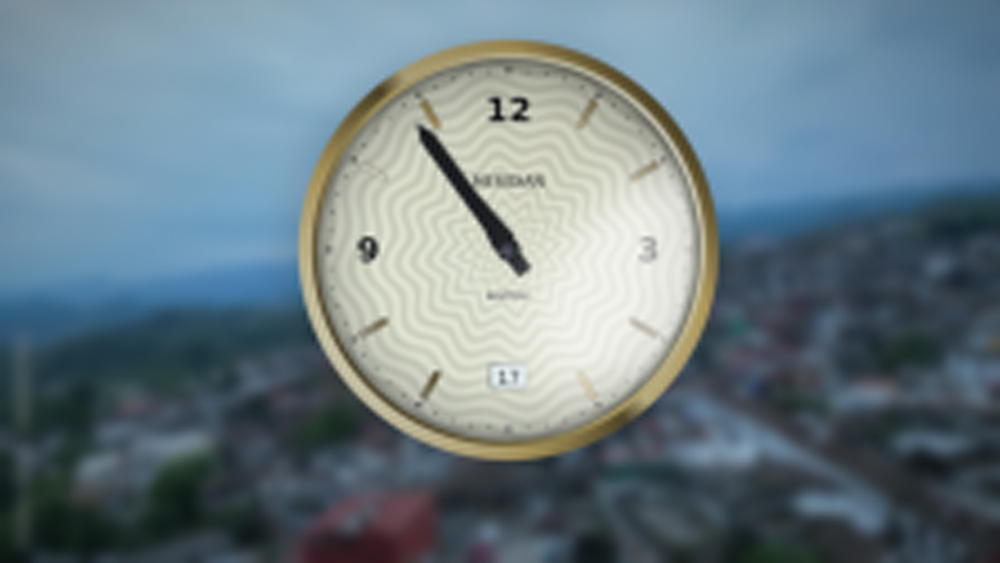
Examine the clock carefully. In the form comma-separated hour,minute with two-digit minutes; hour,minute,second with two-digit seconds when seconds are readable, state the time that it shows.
10,54
